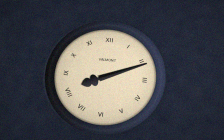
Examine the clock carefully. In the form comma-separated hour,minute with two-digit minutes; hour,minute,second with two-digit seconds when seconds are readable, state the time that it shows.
8,11
